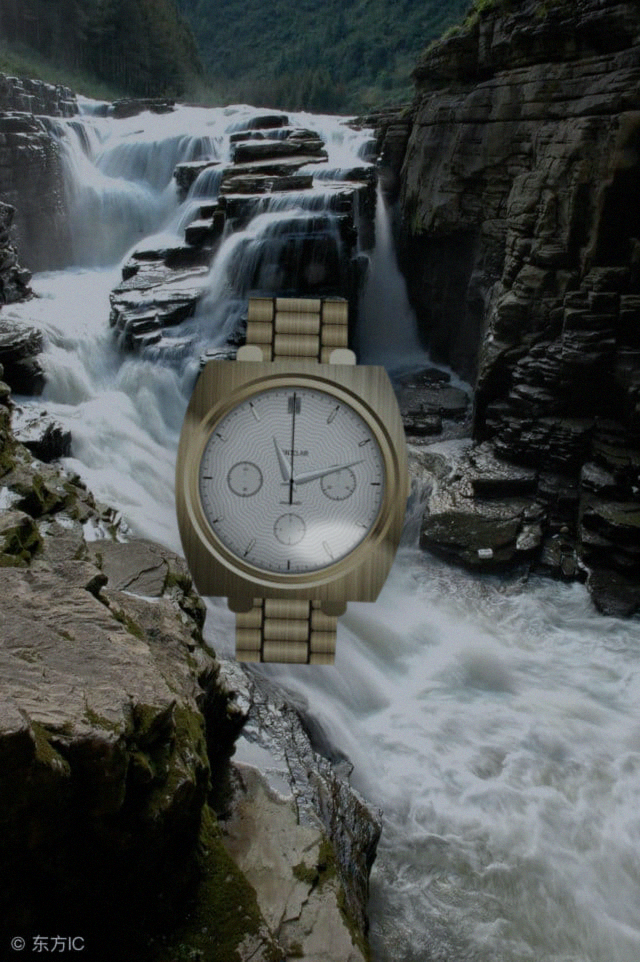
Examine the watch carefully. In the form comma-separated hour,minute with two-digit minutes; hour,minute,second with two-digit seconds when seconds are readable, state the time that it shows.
11,12
